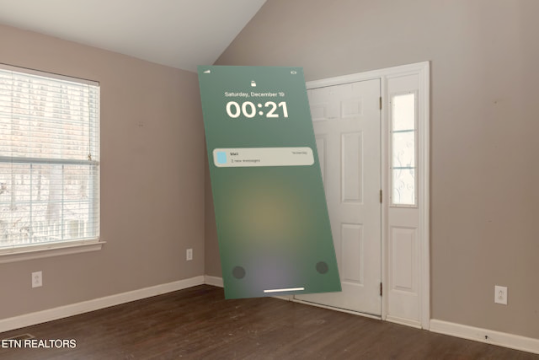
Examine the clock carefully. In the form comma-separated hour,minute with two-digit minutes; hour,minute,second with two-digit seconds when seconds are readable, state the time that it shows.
0,21
